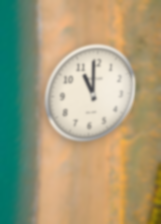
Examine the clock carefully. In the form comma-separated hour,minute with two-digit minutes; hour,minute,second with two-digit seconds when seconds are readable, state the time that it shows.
10,59
